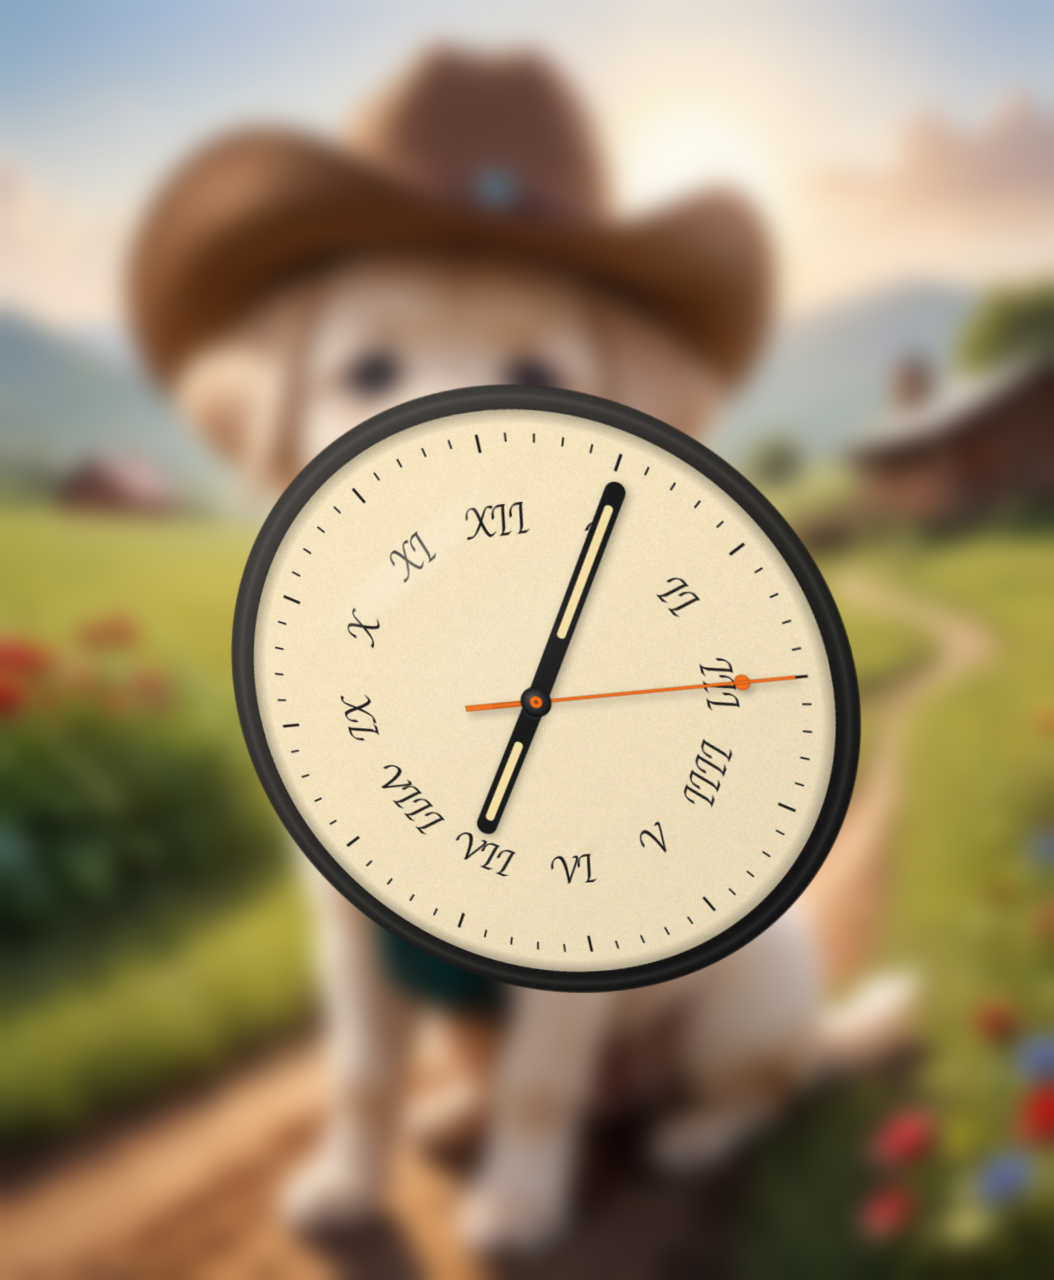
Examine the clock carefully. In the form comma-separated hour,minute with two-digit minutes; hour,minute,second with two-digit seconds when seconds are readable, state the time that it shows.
7,05,15
